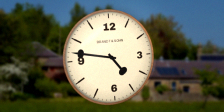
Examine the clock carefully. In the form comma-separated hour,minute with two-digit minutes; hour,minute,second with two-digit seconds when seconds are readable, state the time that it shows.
4,47
